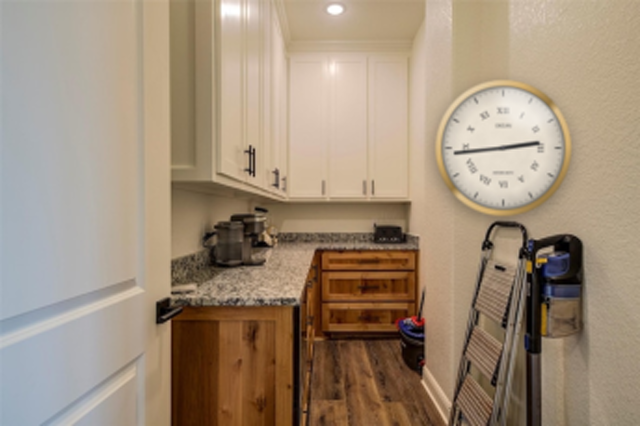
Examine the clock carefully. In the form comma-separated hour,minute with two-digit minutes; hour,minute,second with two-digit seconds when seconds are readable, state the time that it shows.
2,44
